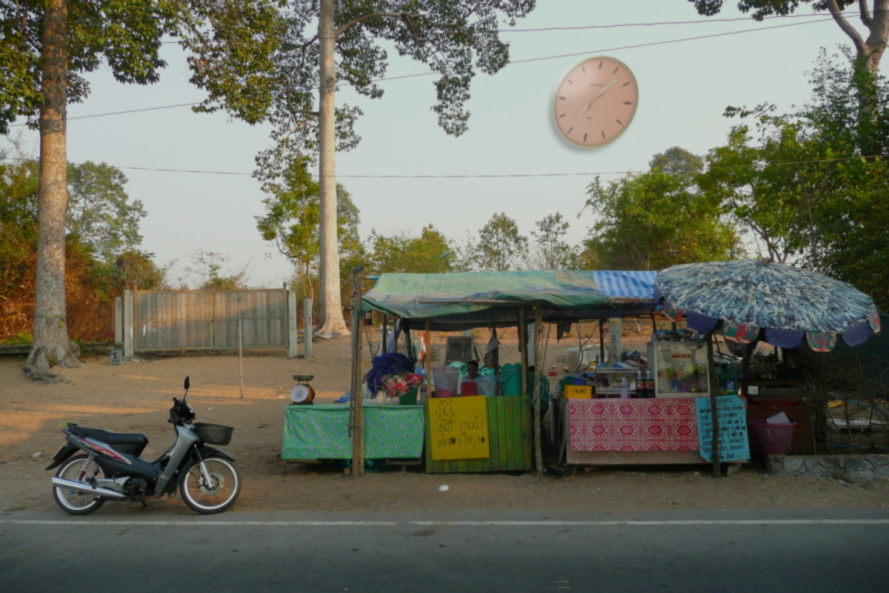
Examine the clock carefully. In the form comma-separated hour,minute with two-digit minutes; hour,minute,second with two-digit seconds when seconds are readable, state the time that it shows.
7,07
